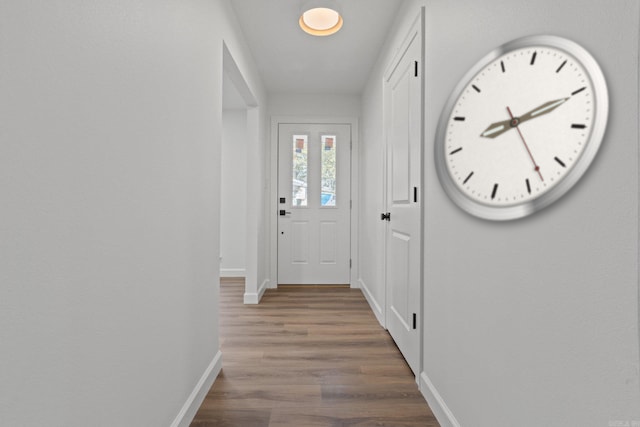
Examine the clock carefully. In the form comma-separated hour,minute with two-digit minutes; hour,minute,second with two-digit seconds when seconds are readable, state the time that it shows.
8,10,23
